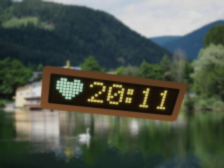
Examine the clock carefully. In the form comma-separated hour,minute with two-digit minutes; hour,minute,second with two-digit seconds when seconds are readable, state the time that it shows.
20,11
